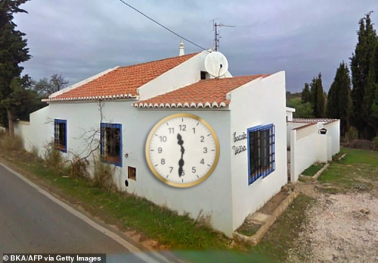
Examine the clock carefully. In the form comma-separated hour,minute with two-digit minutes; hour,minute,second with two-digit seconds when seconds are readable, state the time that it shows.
11,31
